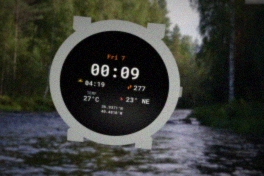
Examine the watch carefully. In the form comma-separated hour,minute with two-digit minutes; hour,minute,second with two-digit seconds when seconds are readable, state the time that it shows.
0,09
